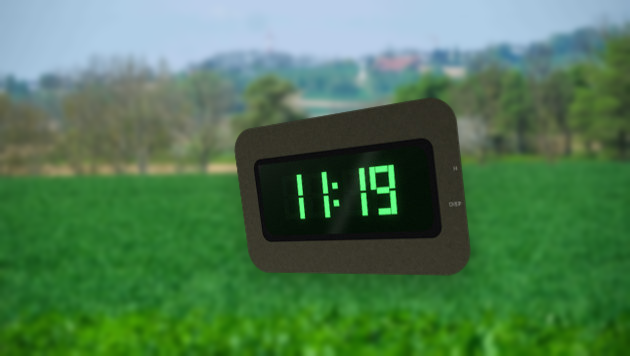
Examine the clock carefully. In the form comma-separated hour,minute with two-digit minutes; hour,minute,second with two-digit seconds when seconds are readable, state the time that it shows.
11,19
